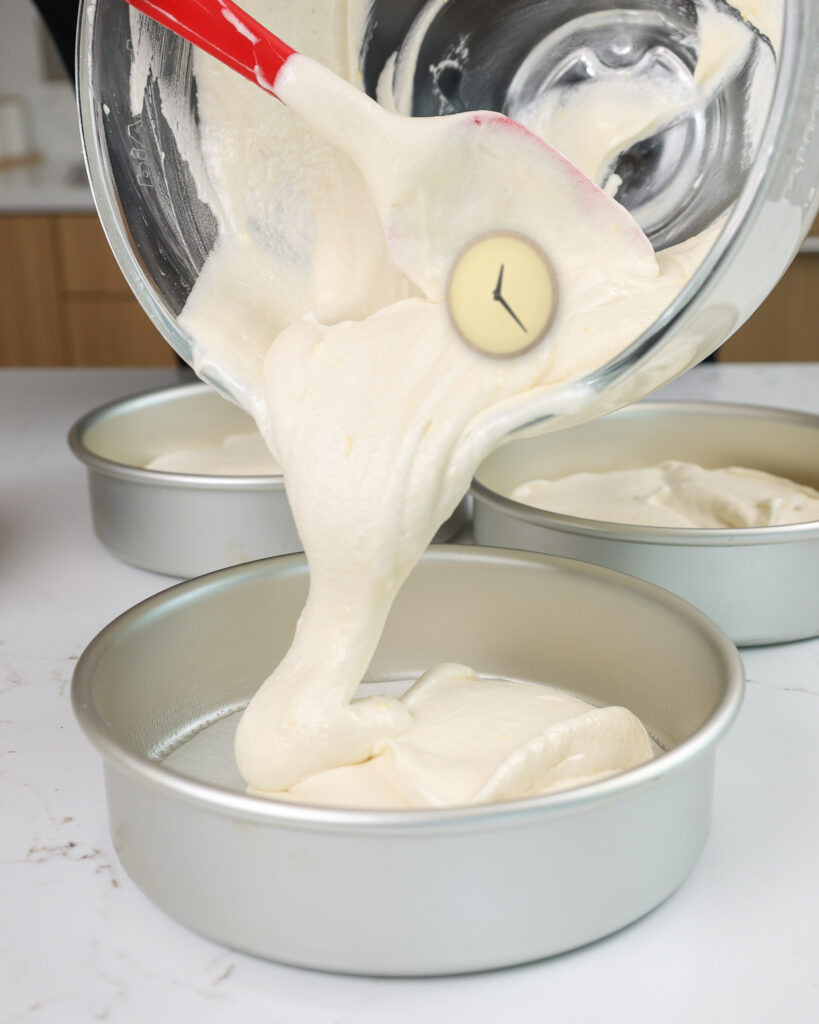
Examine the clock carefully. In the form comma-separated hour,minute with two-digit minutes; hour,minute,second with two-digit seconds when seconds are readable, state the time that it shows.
12,23
